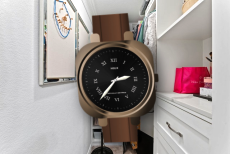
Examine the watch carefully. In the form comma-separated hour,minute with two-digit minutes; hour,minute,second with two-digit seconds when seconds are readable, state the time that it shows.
2,37
